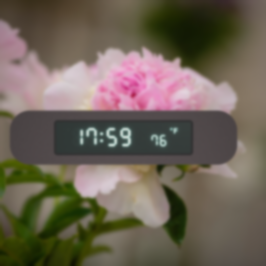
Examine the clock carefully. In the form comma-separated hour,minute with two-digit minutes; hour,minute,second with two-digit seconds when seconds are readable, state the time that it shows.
17,59
